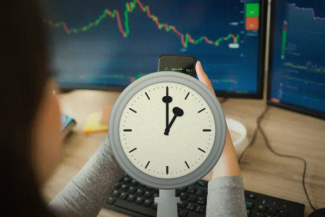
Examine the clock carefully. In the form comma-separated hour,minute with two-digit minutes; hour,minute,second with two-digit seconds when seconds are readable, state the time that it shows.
1,00
